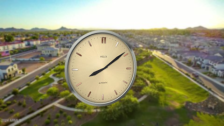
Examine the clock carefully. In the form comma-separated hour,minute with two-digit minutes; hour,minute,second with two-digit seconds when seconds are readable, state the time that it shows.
8,09
